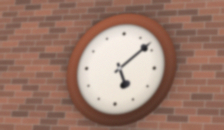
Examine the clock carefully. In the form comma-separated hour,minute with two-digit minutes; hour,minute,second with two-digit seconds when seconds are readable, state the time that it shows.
5,08
